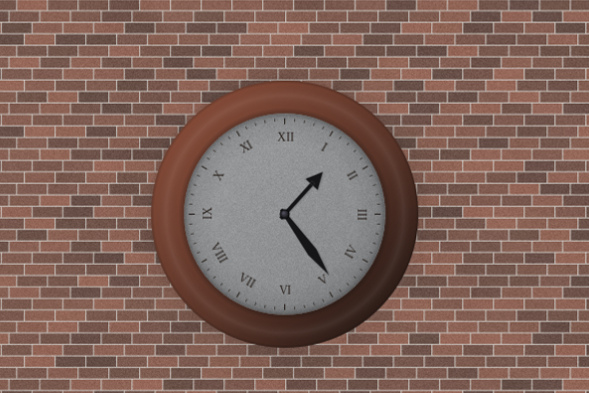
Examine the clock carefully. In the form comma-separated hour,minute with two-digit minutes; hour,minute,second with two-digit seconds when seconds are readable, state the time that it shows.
1,24
